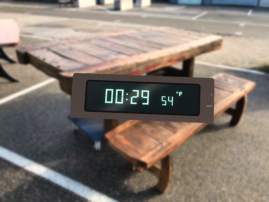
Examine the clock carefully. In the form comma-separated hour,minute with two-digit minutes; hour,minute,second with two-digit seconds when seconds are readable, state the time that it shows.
0,29
